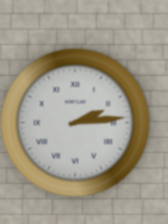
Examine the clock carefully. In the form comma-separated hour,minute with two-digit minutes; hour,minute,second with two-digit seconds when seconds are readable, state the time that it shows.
2,14
